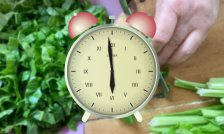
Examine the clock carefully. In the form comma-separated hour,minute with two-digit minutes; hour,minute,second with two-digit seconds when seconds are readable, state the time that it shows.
5,59
